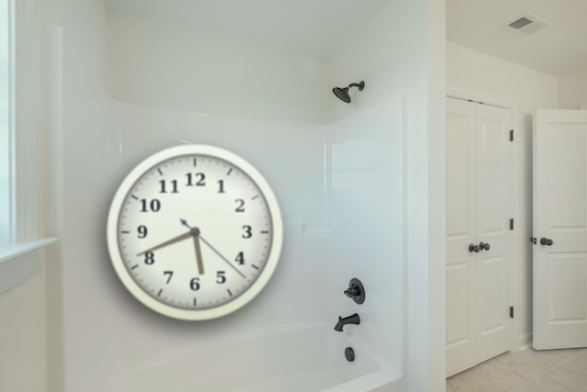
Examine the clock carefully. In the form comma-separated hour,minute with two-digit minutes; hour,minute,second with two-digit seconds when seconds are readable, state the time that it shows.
5,41,22
